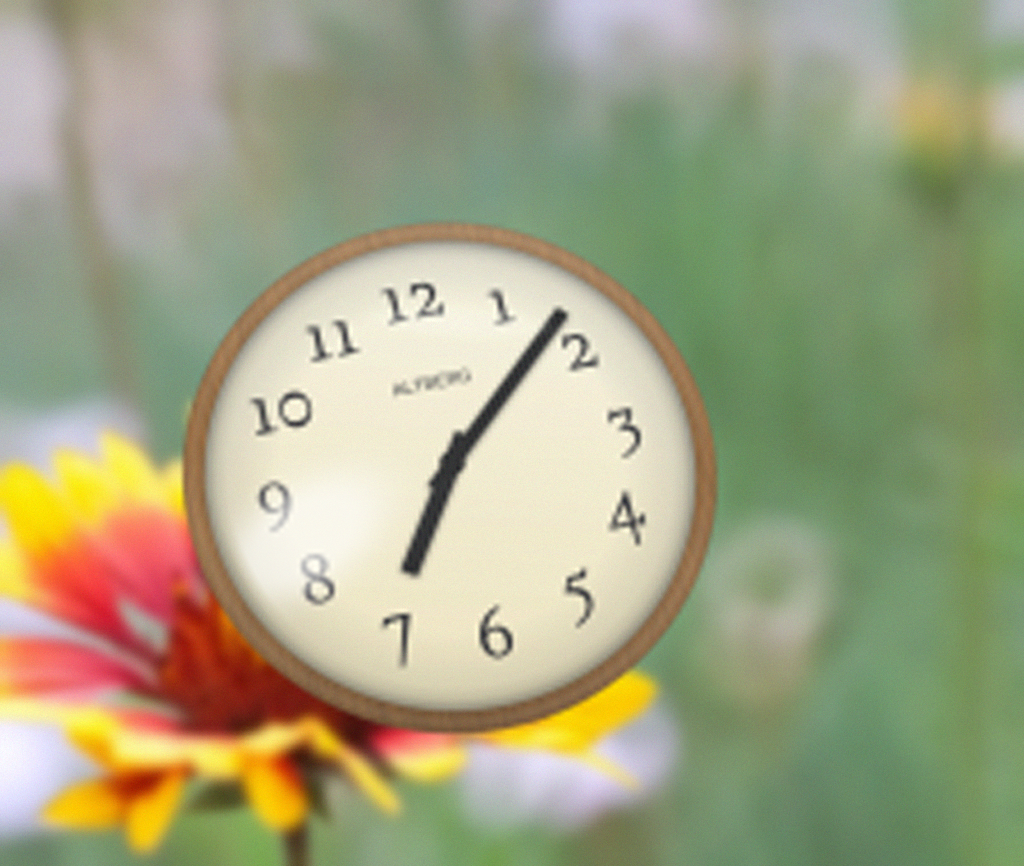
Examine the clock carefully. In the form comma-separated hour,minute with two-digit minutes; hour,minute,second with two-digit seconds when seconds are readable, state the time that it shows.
7,08
